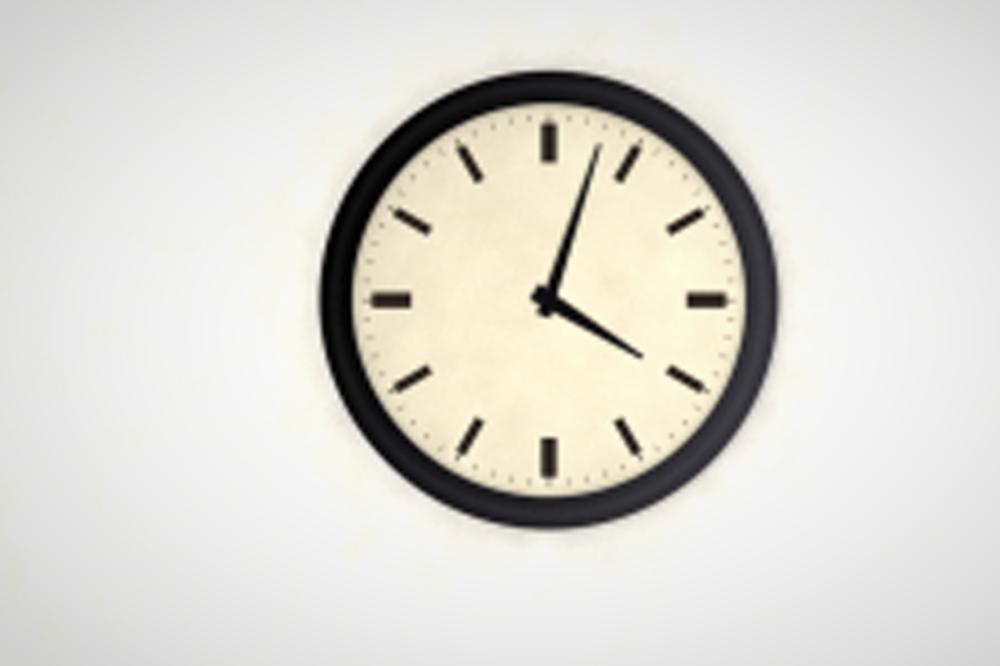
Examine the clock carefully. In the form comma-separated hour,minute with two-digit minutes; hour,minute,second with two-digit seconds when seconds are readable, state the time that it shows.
4,03
